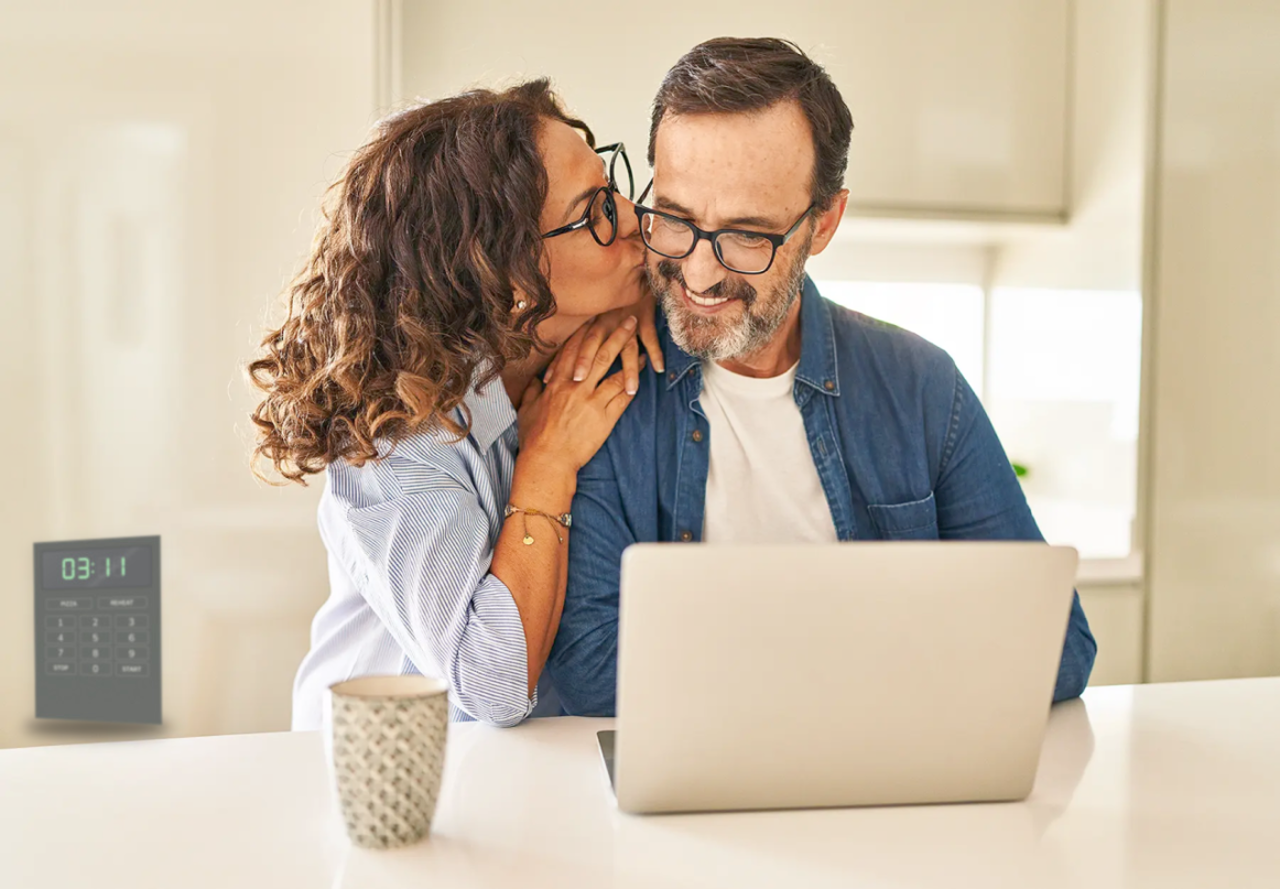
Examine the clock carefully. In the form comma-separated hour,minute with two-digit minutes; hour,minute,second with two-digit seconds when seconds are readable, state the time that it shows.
3,11
